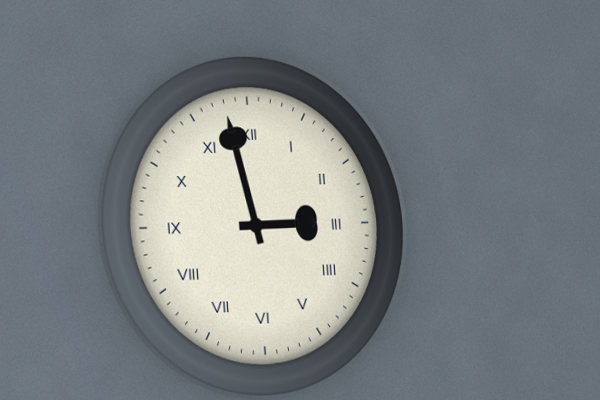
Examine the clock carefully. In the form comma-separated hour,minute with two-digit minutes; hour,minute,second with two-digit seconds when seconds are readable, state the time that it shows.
2,58
